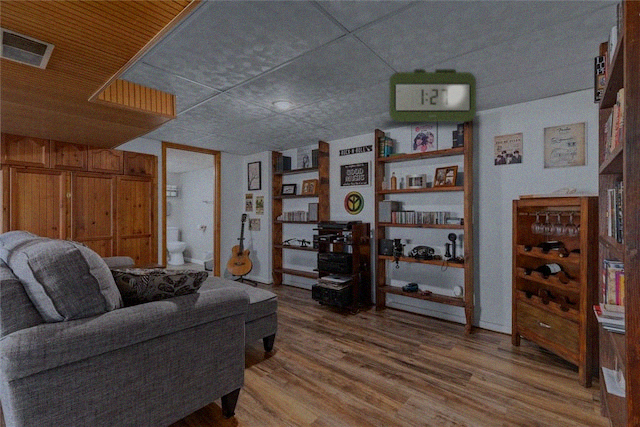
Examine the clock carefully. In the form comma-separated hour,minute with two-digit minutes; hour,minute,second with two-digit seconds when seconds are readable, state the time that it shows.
1,27
